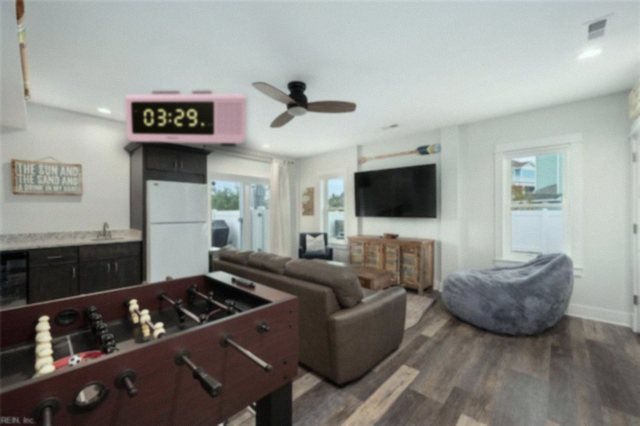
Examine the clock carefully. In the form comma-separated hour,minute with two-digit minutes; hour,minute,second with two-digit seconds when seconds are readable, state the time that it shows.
3,29
